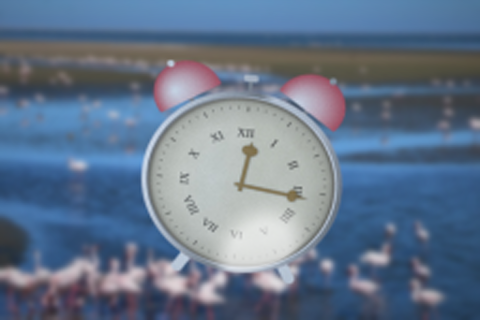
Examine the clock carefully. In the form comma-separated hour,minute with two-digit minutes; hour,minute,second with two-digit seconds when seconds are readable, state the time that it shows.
12,16
